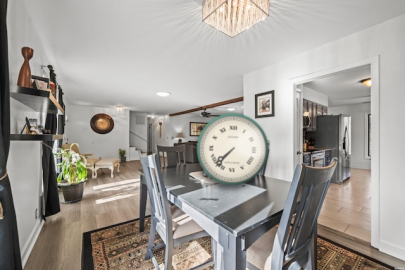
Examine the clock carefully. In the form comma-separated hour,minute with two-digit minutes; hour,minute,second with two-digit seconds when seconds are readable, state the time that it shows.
7,37
